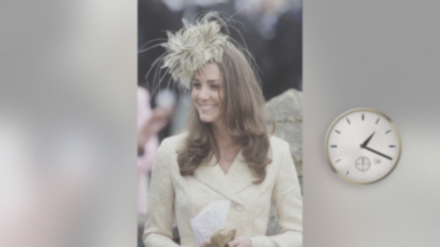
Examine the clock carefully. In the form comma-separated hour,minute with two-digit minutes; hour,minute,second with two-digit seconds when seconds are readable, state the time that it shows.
1,19
